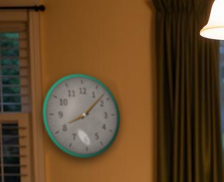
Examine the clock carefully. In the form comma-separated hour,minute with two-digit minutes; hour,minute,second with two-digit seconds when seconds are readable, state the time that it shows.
8,08
